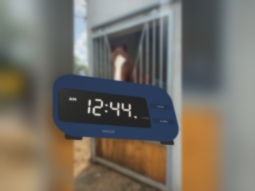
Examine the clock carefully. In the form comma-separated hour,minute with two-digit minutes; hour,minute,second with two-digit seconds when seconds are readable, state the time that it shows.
12,44
